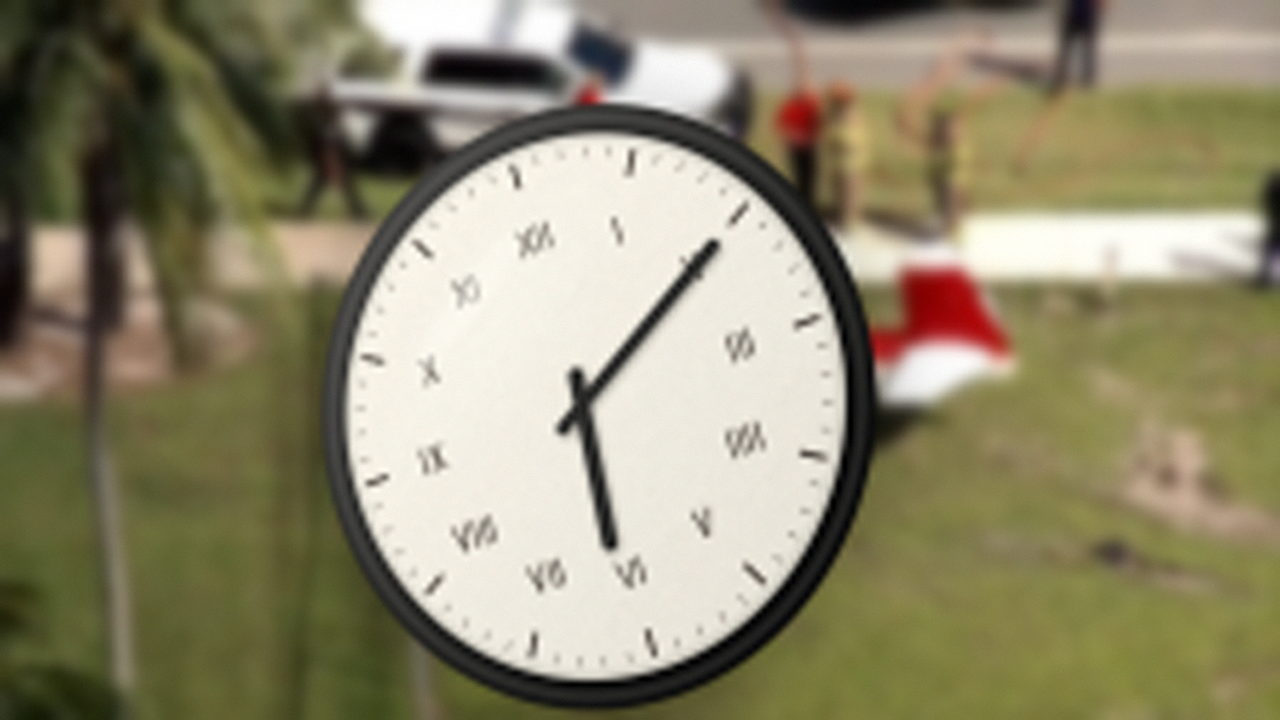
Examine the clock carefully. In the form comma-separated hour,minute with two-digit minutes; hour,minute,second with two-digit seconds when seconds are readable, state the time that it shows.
6,10
